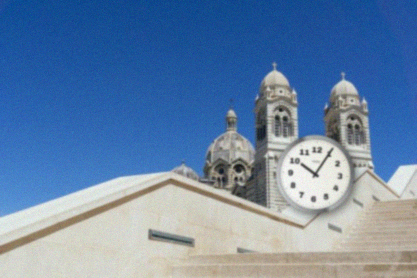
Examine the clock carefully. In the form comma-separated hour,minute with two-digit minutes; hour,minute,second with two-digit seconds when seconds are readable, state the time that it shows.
10,05
